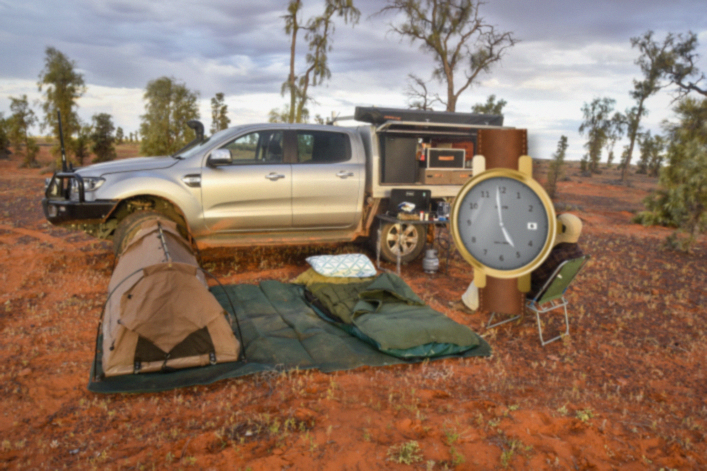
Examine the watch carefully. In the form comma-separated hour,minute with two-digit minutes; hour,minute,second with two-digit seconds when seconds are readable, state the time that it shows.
4,59
